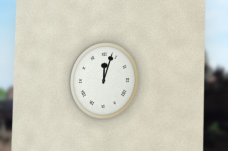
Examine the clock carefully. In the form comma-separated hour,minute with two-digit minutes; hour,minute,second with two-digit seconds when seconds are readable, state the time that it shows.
12,03
